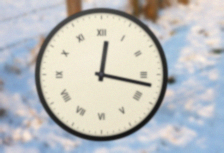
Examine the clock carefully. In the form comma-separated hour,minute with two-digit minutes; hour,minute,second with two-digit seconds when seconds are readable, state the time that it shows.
12,17
